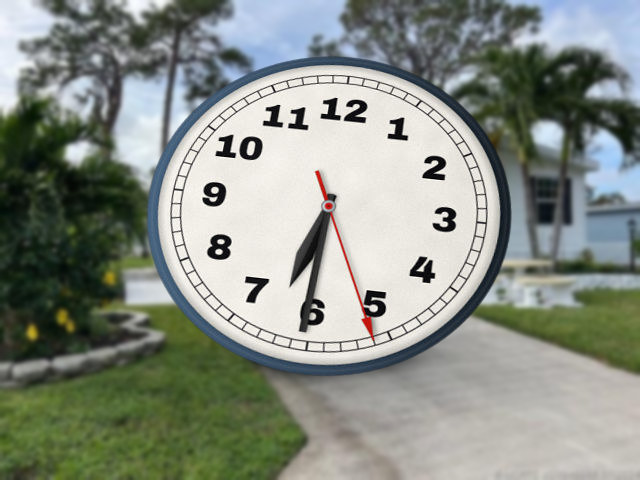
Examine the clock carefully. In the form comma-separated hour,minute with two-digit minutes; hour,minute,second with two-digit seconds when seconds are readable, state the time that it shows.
6,30,26
